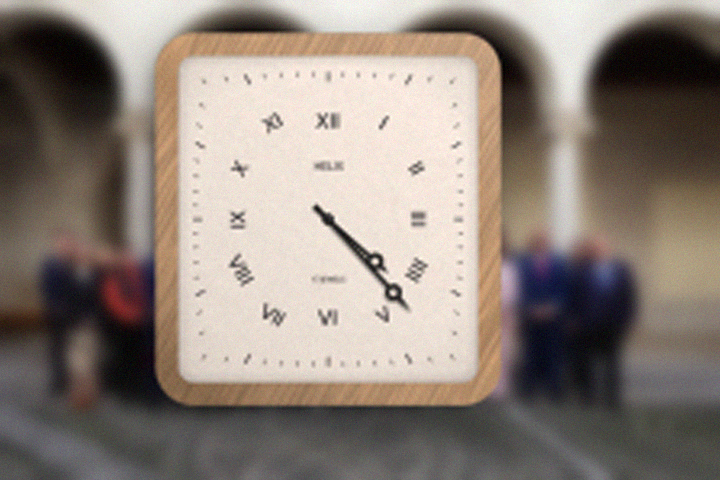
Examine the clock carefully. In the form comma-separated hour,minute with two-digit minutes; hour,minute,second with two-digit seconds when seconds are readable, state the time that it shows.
4,23
